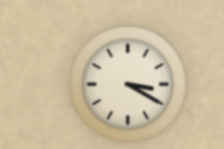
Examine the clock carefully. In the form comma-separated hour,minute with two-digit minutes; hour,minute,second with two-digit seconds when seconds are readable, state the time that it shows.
3,20
